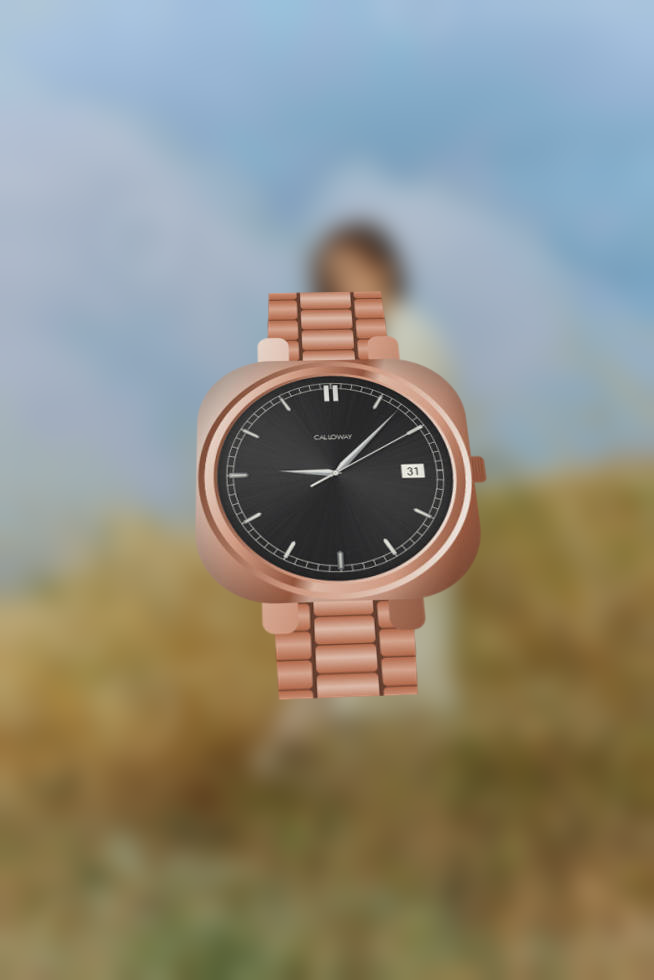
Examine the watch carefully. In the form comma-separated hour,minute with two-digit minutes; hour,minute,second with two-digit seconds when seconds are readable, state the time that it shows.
9,07,10
